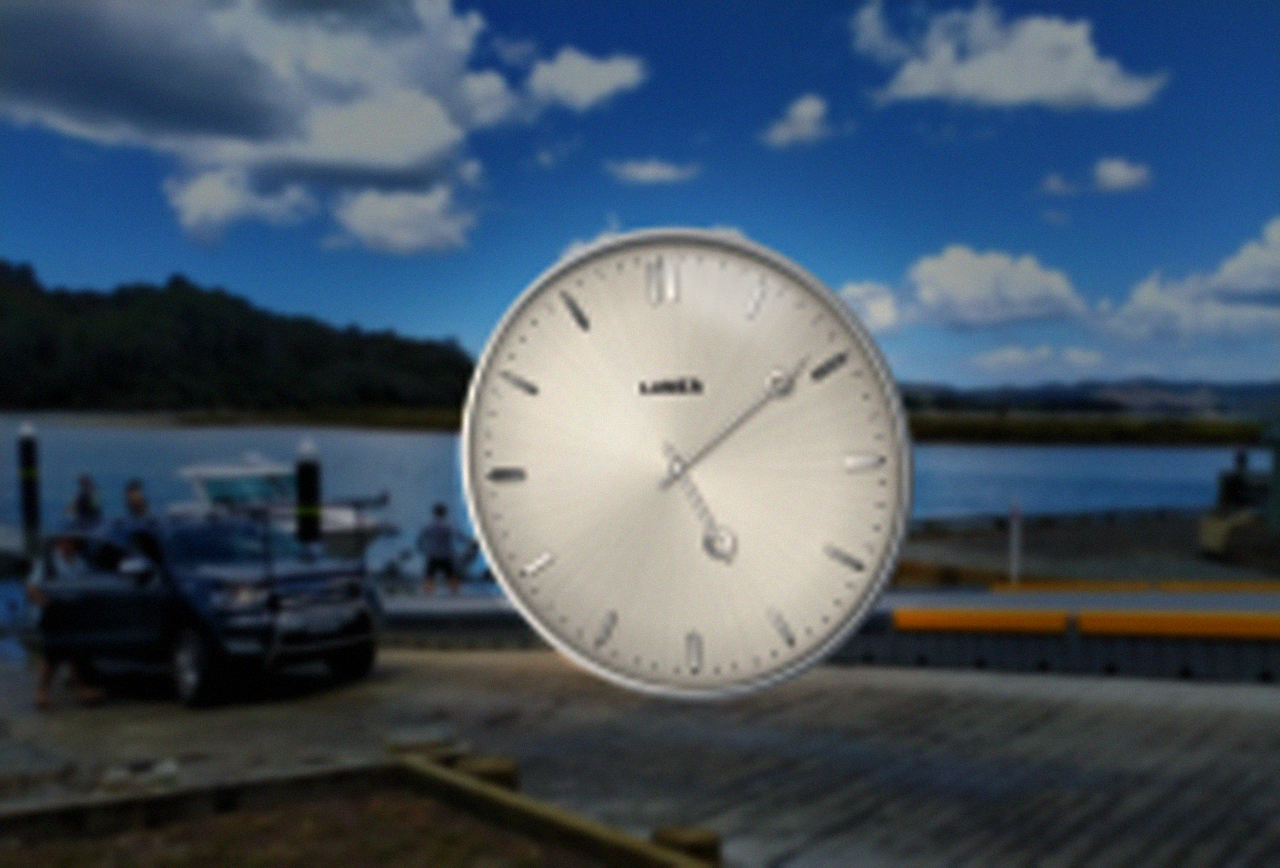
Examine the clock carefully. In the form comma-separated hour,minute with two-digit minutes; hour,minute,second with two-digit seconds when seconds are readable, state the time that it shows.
5,09
